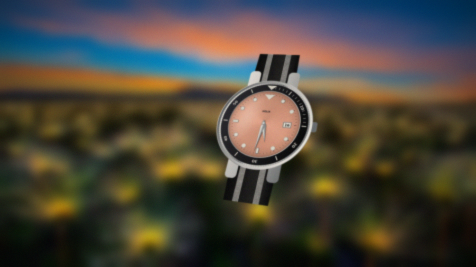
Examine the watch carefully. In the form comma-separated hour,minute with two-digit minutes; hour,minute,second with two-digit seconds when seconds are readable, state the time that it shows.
5,31
